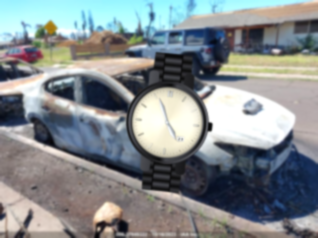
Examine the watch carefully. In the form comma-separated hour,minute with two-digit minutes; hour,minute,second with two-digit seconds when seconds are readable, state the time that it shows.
4,56
